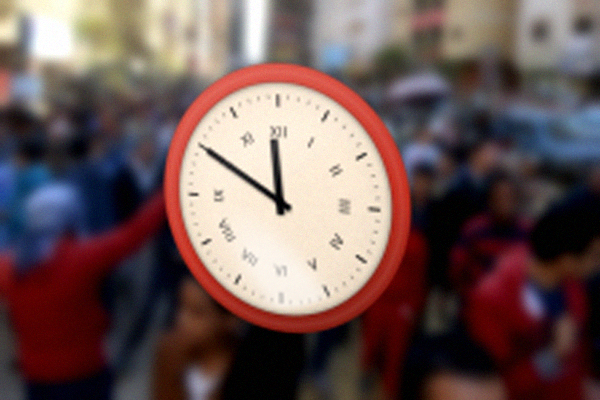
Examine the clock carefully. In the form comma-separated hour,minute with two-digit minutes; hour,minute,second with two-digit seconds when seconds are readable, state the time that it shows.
11,50
